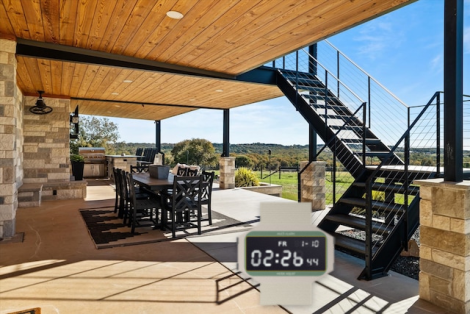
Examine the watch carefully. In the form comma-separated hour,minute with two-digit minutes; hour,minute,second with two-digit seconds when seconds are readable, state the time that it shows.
2,26
